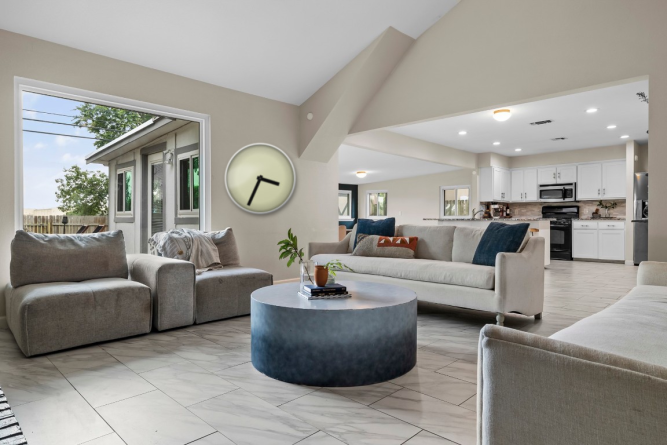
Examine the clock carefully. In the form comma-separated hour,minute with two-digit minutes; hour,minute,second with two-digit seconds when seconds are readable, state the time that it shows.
3,34
